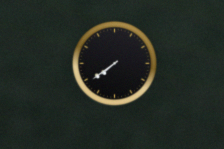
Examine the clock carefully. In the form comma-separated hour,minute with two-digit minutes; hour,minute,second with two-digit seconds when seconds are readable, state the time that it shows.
7,39
